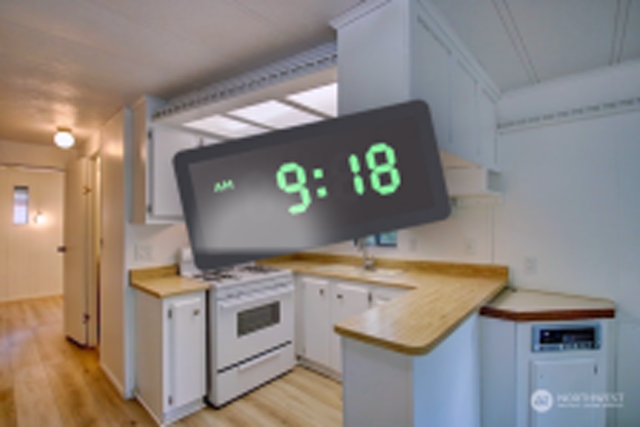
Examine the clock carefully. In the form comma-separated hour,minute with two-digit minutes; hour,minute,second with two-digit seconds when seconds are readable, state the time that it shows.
9,18
